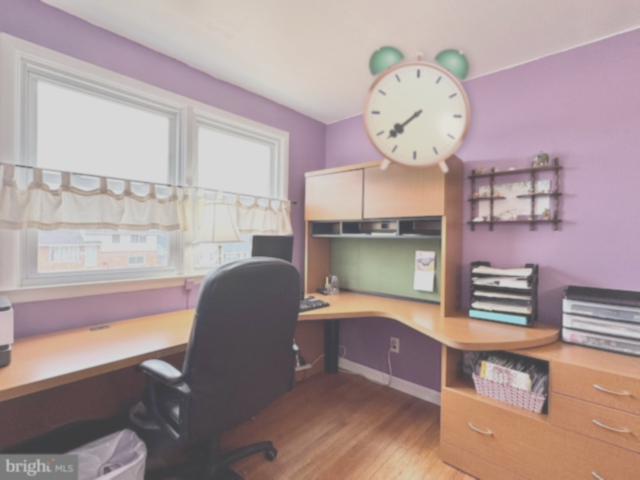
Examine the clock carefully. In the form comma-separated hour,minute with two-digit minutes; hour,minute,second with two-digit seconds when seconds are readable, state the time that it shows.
7,38
